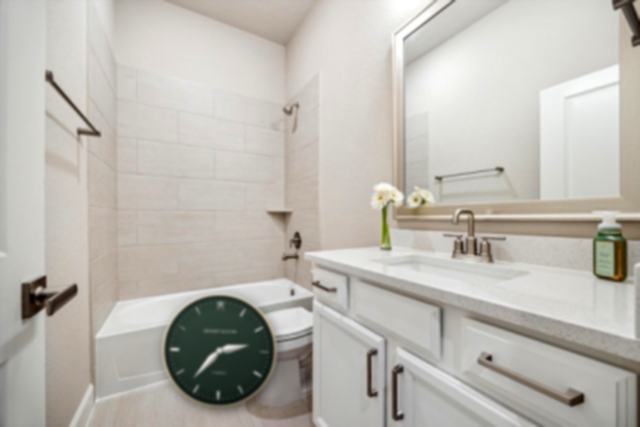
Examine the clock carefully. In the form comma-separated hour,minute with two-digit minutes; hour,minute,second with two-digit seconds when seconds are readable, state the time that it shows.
2,37
